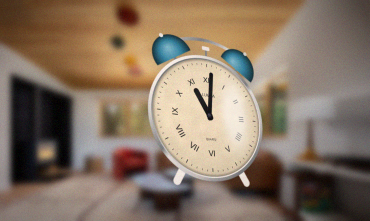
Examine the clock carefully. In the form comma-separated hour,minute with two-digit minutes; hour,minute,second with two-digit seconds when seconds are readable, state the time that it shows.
11,01
